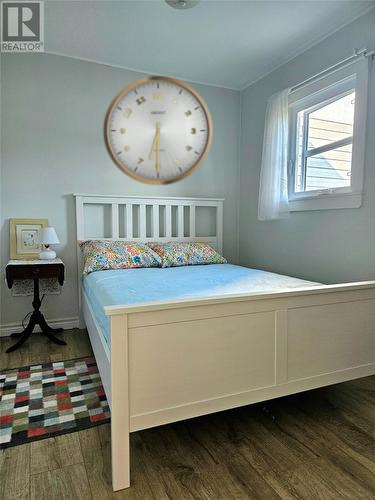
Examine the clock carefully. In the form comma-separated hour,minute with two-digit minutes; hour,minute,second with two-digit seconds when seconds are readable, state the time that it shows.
6,30
